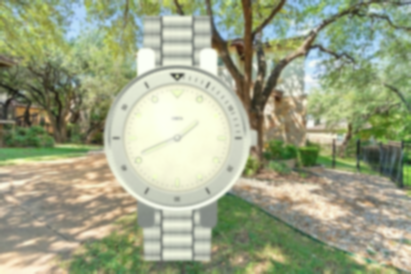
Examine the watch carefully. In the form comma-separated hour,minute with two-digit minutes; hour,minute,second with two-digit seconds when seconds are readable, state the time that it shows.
1,41
